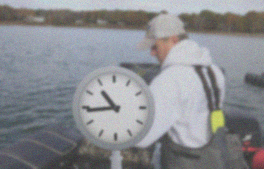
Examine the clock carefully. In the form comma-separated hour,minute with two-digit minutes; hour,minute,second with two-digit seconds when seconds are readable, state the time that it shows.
10,44
